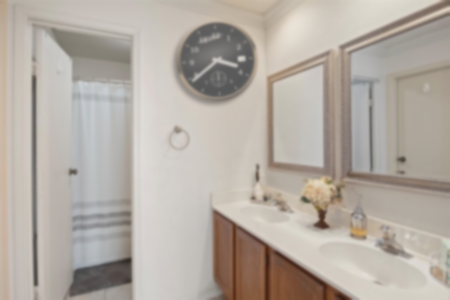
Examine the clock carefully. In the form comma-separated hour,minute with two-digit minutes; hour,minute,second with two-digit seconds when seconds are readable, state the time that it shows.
3,39
